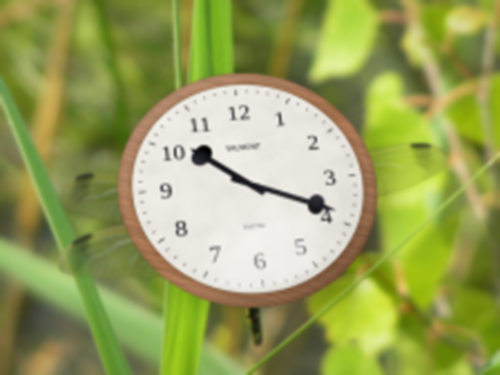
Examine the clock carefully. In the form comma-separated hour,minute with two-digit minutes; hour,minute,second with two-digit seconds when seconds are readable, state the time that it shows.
10,19
